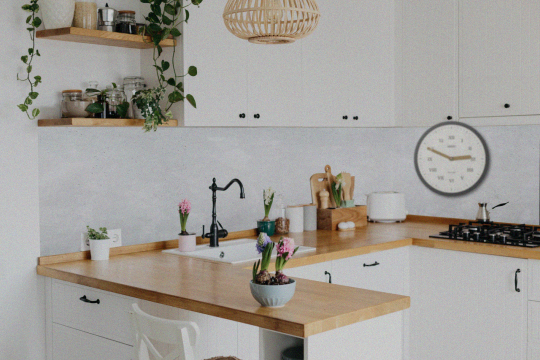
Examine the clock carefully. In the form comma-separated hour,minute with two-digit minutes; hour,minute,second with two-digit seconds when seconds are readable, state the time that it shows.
2,49
